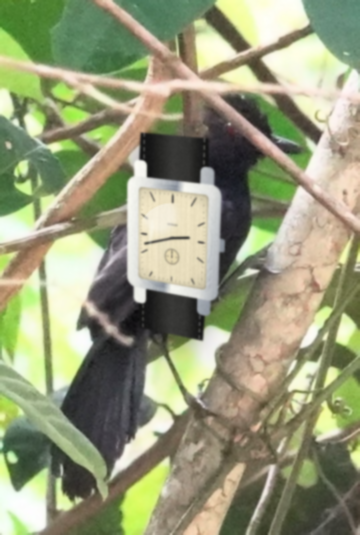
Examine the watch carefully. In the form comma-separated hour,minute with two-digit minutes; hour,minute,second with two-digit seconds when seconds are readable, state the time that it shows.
2,42
